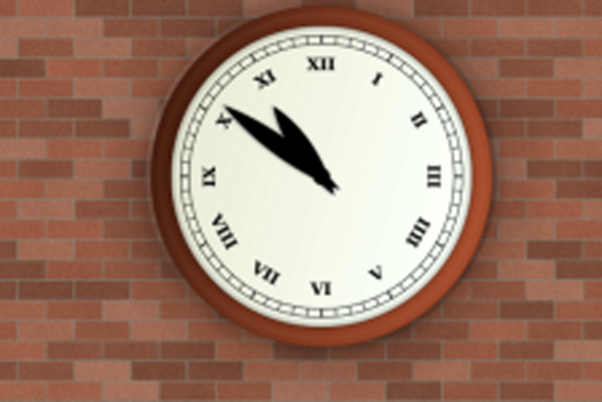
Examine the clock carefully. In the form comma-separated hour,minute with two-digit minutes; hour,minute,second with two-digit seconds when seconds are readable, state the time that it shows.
10,51
